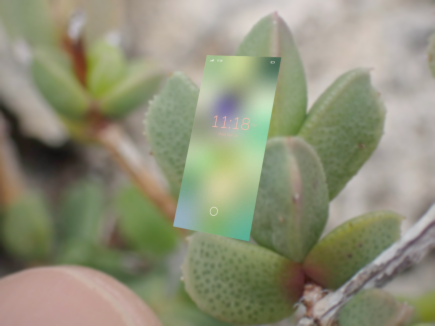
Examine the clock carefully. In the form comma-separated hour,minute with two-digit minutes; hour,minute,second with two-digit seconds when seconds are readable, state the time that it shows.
11,18
